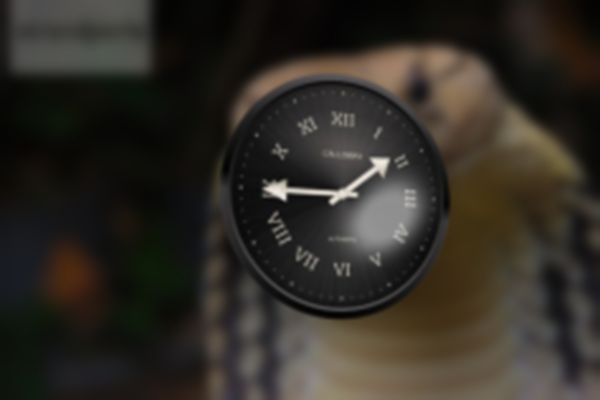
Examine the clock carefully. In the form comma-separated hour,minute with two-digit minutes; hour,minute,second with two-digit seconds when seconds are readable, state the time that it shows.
1,45
